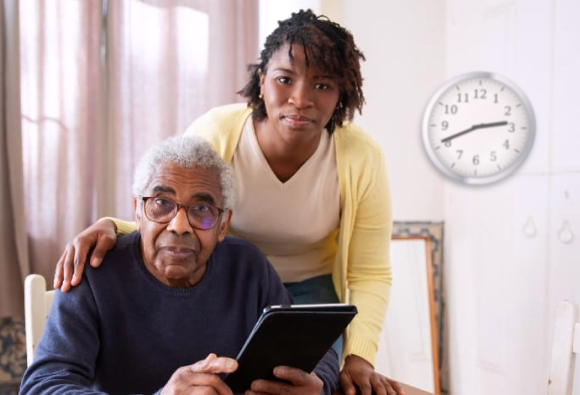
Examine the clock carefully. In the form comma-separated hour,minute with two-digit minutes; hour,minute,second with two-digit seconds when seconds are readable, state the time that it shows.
2,41
